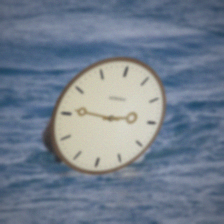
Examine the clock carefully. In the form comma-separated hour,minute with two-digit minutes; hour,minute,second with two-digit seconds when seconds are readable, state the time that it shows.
2,46
